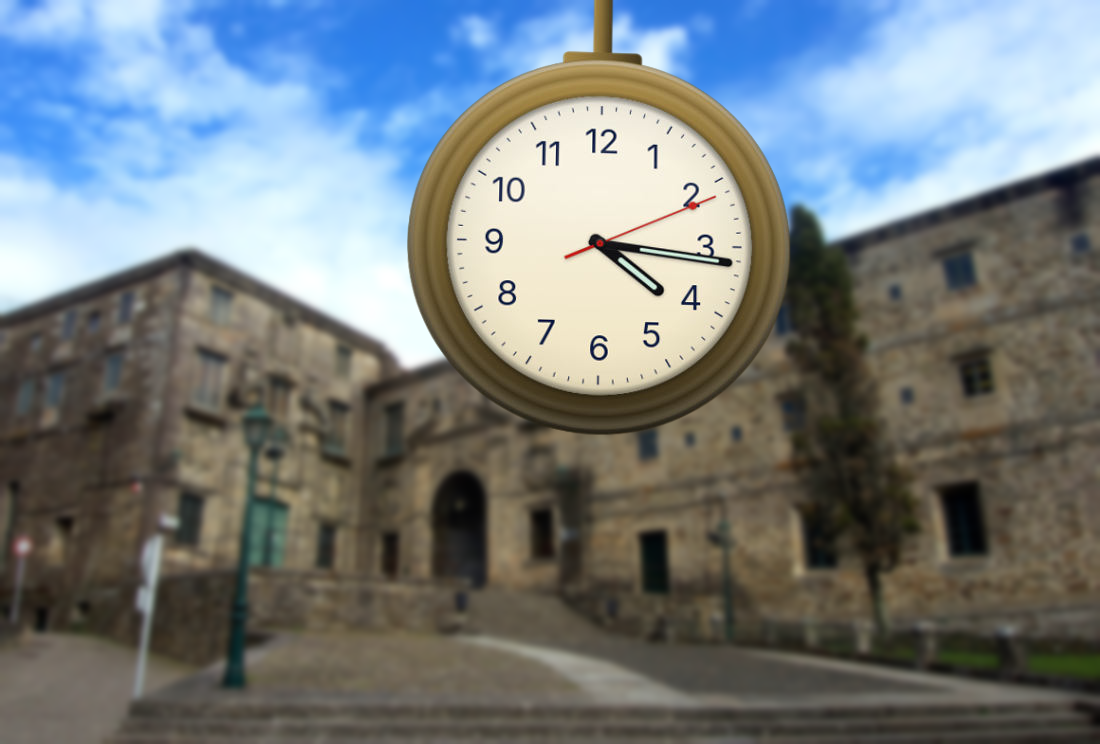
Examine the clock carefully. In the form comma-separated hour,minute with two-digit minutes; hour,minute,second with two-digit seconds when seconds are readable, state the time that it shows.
4,16,11
